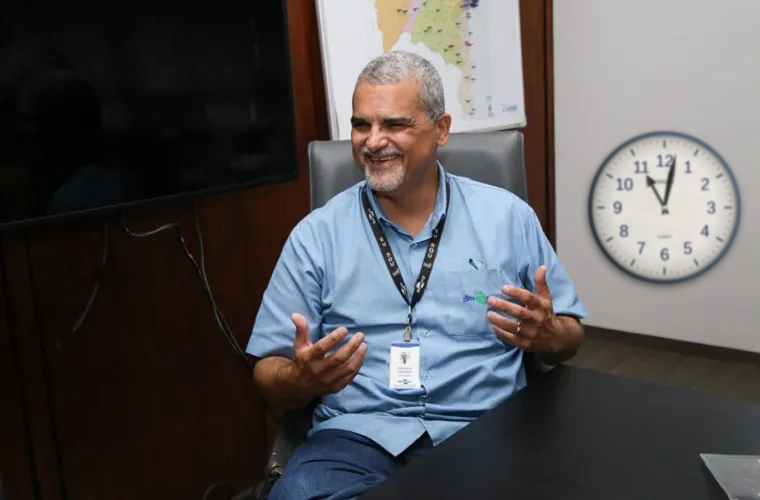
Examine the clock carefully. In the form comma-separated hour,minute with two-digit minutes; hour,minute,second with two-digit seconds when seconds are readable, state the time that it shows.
11,02
